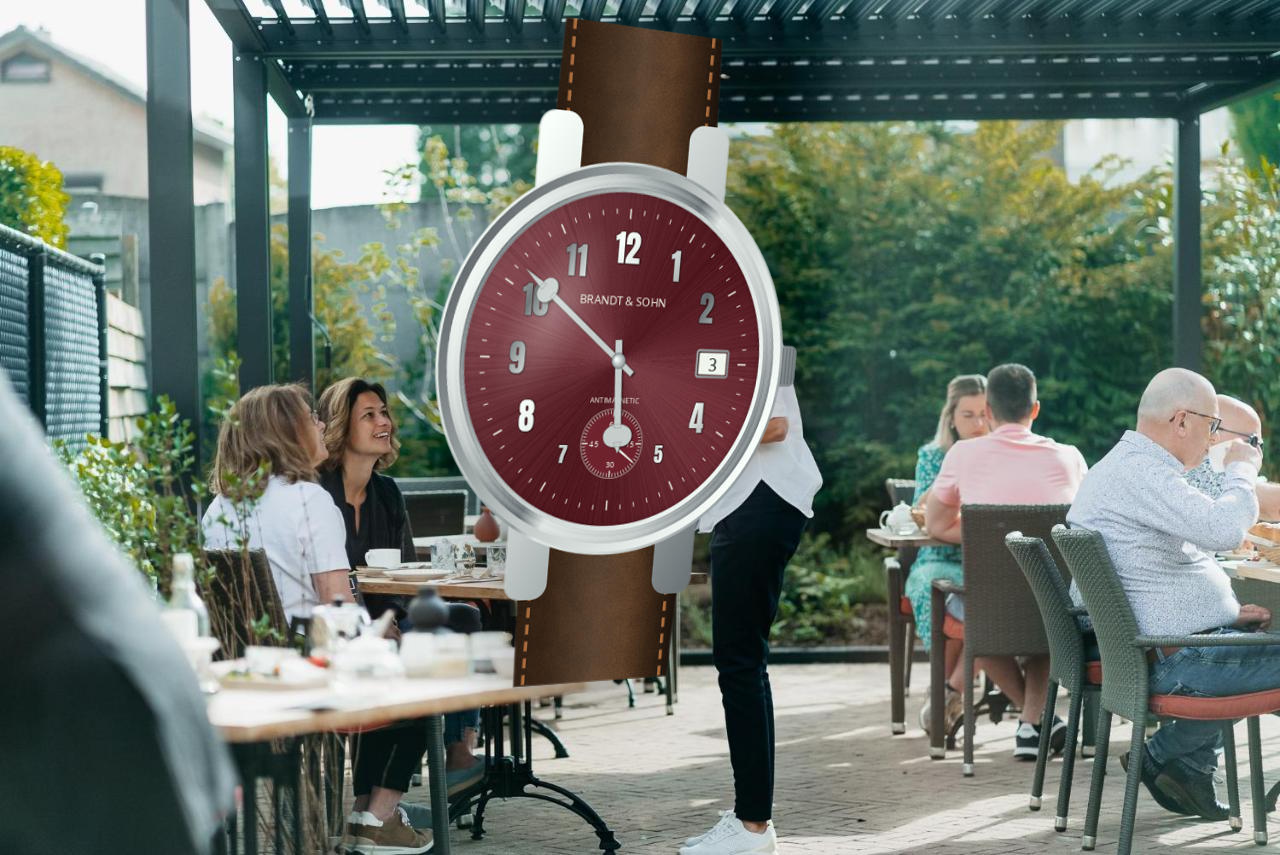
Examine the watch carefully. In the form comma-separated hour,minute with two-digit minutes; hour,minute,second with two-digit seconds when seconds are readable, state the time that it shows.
5,51,21
